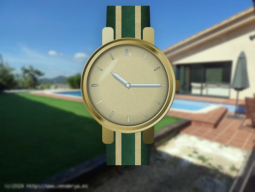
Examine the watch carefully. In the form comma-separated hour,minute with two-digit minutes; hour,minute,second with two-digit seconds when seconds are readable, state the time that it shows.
10,15
